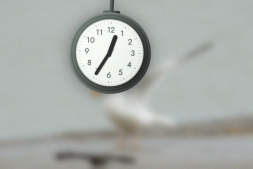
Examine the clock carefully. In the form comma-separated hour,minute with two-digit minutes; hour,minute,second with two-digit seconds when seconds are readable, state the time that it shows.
12,35
